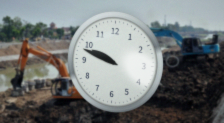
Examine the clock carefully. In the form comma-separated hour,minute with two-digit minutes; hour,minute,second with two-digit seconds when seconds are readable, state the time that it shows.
9,48
